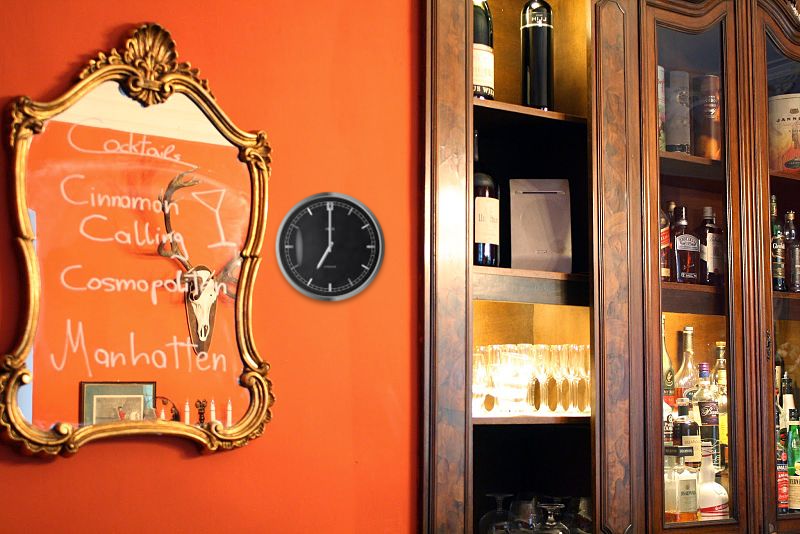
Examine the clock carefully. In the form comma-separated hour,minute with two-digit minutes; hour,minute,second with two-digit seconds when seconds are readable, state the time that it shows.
7,00
